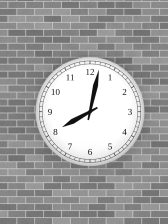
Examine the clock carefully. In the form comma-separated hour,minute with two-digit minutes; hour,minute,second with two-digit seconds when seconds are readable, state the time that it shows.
8,02
